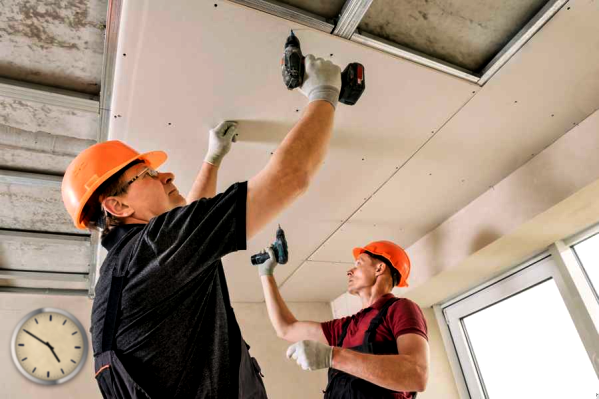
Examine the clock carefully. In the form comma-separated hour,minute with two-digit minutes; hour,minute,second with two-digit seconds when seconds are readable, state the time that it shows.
4,50
